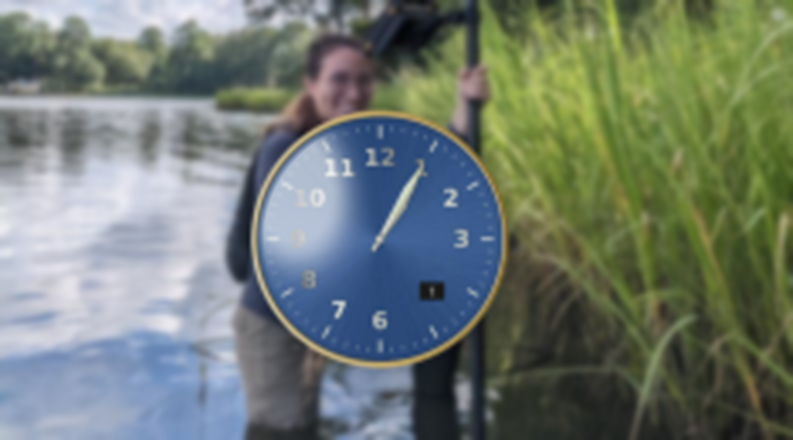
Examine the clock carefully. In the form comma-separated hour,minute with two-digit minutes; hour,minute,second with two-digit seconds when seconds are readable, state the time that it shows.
1,05
